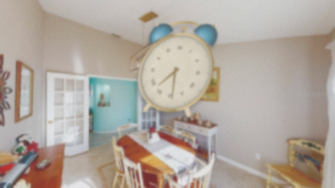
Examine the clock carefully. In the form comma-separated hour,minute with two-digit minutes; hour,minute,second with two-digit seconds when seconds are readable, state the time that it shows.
7,29
